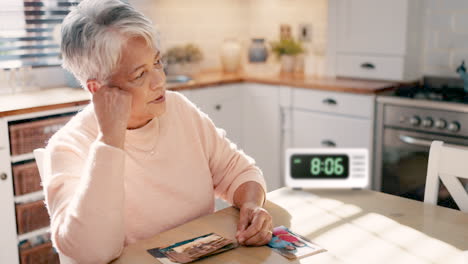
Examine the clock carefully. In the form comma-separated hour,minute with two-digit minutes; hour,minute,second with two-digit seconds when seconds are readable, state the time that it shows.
8,06
